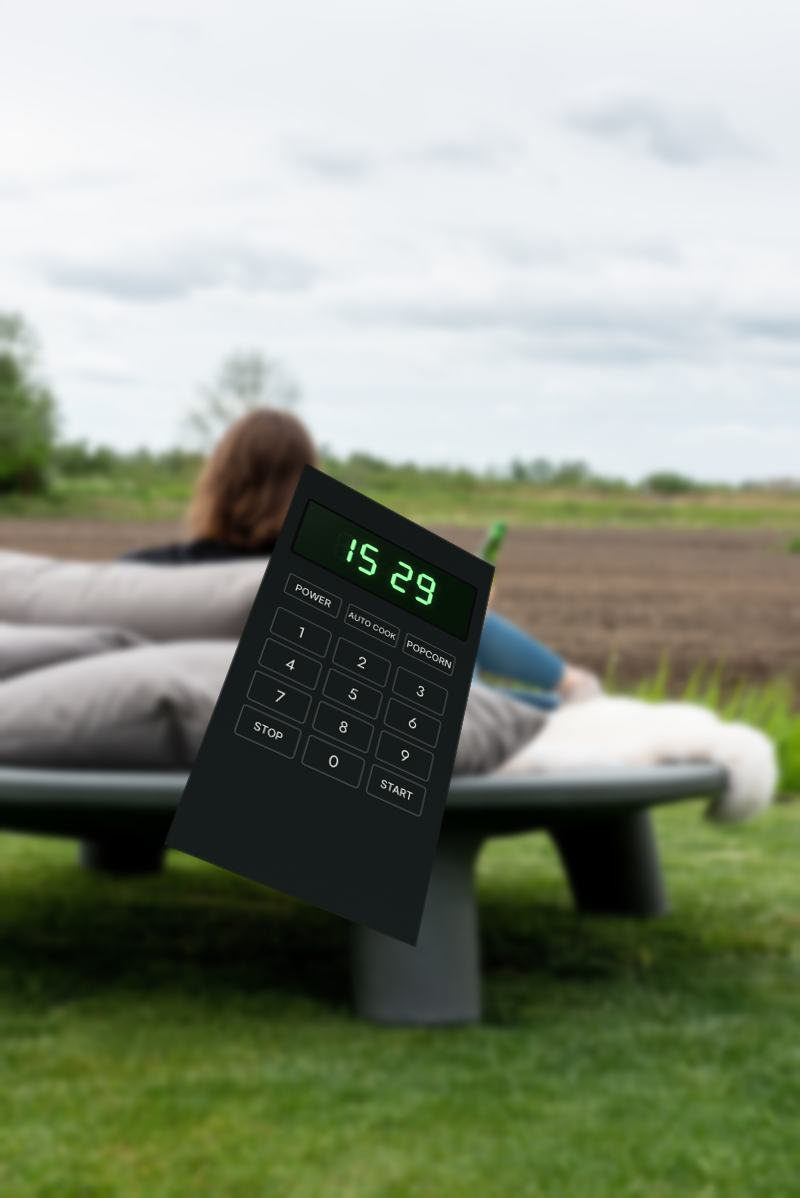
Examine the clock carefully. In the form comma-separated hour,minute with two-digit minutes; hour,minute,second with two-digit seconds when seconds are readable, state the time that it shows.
15,29
